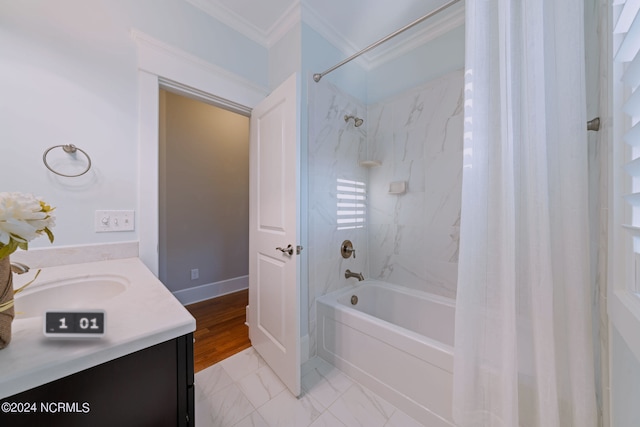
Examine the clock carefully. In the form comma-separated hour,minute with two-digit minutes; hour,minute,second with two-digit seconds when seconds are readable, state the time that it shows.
1,01
